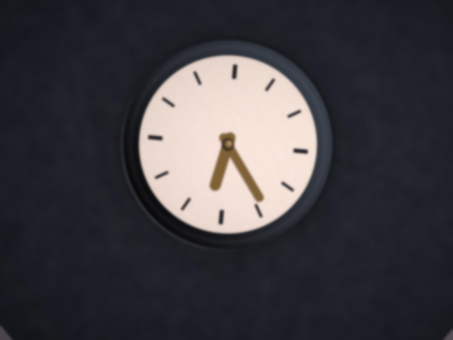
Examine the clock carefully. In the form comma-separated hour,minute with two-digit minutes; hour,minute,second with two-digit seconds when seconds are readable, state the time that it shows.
6,24
